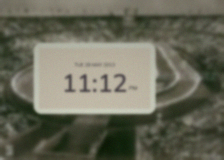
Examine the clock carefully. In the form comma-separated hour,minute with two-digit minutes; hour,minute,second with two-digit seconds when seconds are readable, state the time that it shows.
11,12
